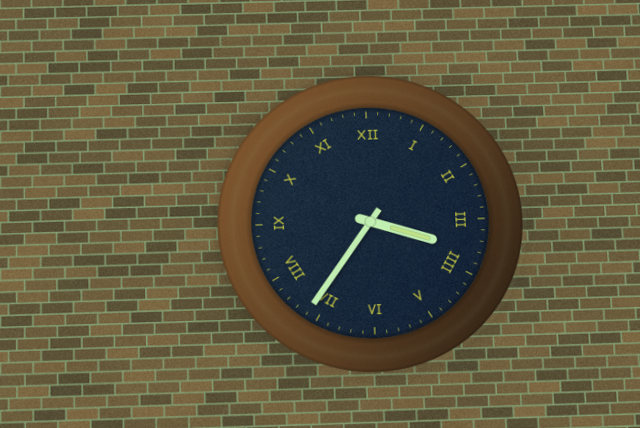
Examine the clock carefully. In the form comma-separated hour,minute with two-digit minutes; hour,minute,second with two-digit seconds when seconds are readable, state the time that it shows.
3,36
